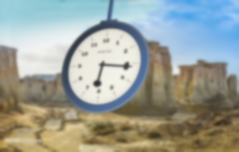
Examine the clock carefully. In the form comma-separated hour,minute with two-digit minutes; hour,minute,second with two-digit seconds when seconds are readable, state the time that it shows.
6,16
